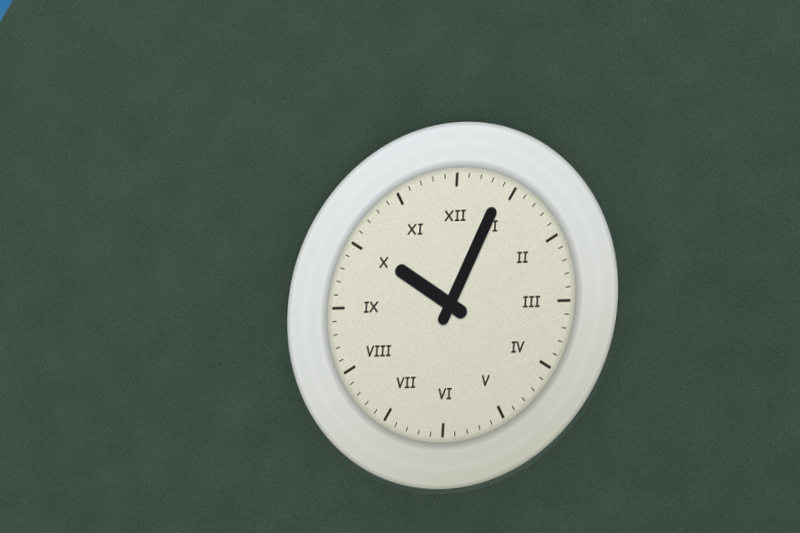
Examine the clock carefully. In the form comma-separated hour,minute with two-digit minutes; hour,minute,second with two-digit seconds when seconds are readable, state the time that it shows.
10,04
